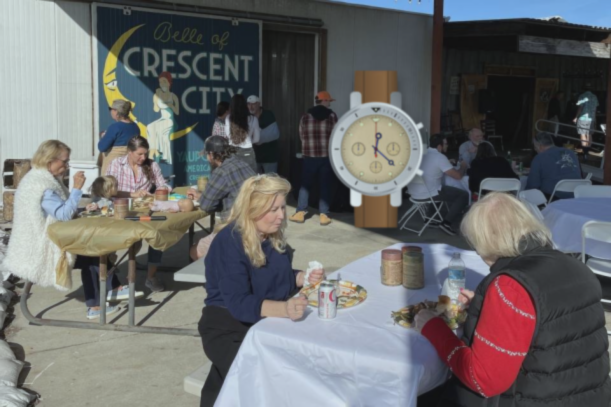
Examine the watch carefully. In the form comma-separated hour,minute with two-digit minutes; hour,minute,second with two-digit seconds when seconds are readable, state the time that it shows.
12,22
